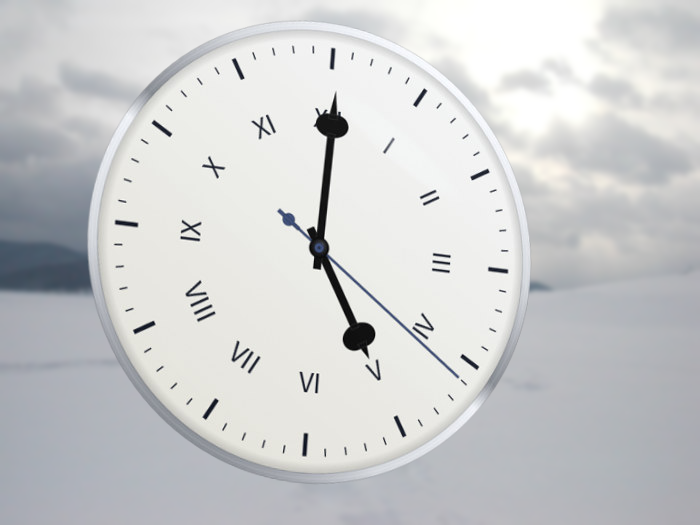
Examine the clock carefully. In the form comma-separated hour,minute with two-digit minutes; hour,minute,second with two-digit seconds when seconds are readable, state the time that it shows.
5,00,21
